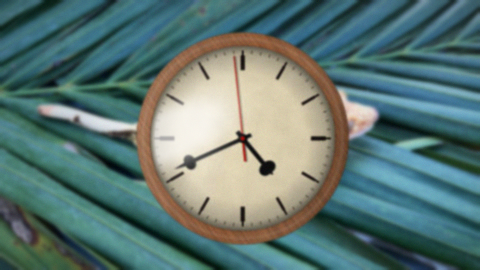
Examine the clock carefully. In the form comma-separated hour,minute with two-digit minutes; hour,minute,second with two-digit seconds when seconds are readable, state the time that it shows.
4,40,59
